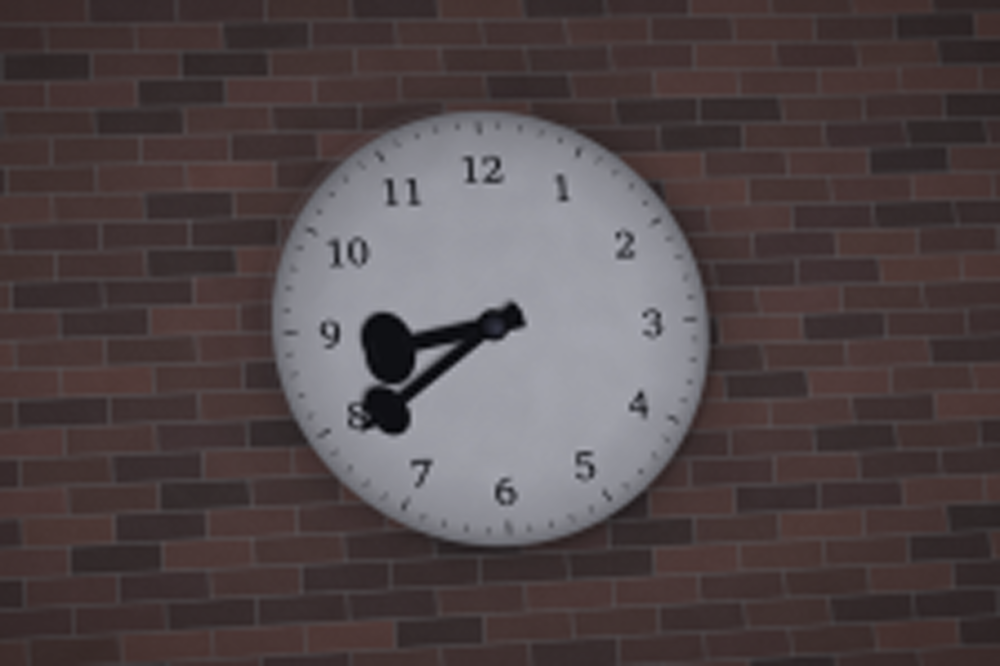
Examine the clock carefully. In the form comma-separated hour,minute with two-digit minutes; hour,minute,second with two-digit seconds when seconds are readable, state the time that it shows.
8,39
